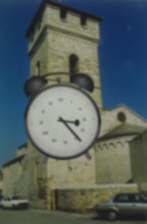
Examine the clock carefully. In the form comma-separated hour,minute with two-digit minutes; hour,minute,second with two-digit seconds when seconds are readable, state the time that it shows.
3,24
